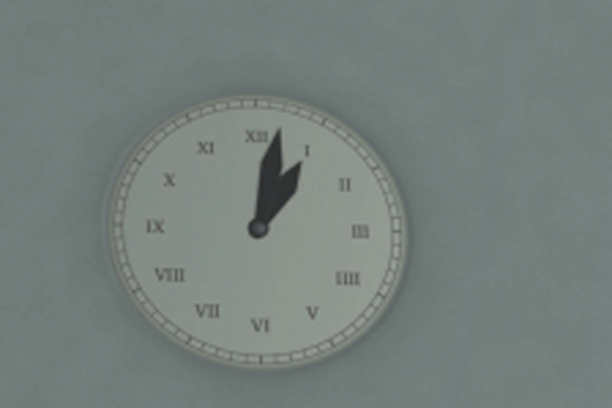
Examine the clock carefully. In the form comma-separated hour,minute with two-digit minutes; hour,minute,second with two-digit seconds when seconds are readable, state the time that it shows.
1,02
